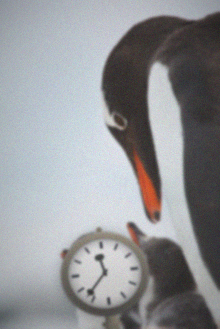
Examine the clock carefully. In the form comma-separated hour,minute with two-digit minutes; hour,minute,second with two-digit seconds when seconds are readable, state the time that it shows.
11,37
